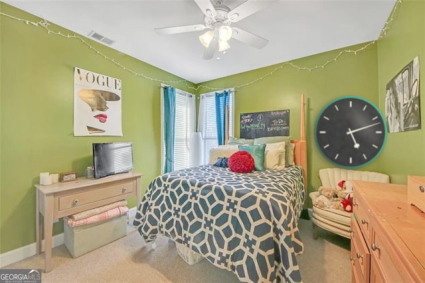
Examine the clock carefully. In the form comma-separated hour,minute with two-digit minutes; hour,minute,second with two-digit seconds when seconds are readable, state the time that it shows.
5,12
